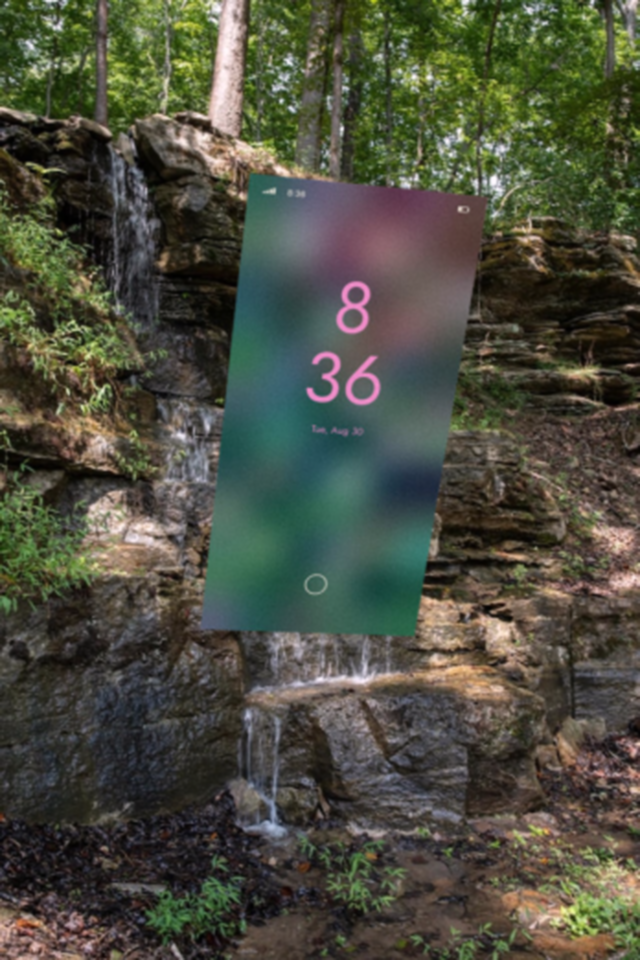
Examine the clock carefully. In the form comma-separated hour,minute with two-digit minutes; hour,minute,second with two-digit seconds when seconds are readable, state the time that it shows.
8,36
